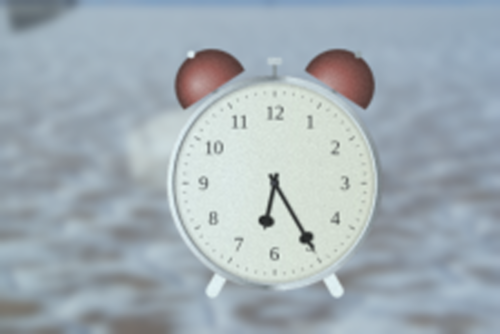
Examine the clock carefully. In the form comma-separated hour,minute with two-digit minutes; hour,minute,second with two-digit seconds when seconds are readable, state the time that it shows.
6,25
